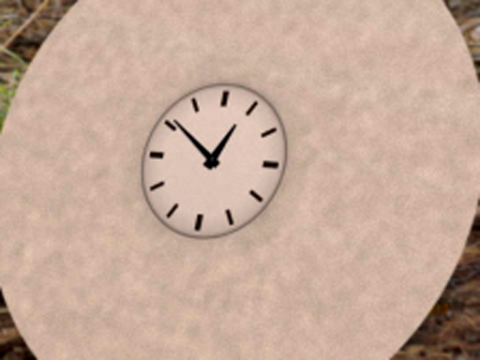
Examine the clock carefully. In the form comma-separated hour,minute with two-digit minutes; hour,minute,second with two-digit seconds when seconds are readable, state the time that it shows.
12,51
